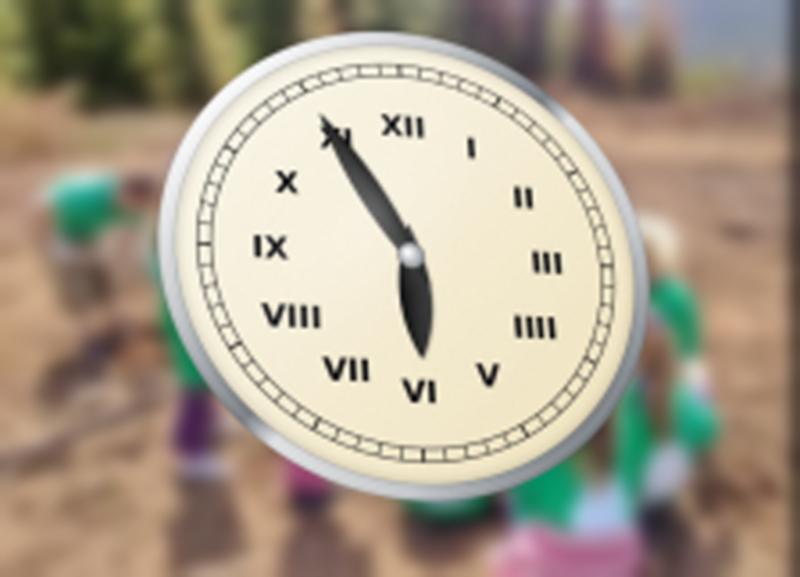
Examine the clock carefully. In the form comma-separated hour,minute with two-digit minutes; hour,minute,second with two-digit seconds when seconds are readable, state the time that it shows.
5,55
